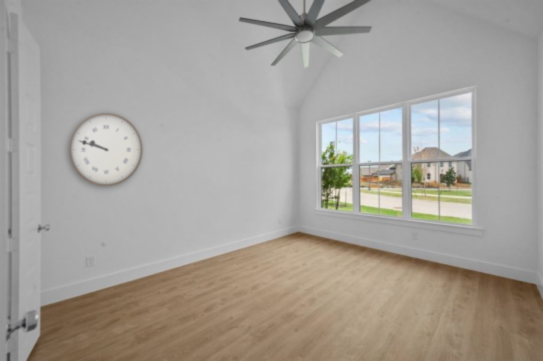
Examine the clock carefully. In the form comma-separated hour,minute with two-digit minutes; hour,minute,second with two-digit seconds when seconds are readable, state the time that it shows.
9,48
